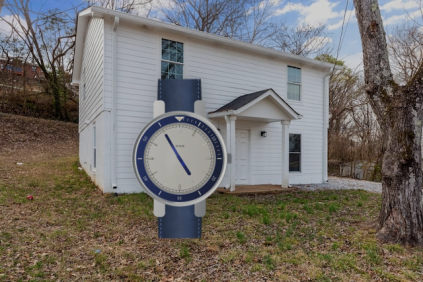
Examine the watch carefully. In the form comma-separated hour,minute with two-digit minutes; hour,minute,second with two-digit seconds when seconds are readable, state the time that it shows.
4,55
